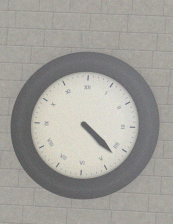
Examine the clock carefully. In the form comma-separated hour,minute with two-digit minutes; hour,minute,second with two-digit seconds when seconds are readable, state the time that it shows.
4,22
